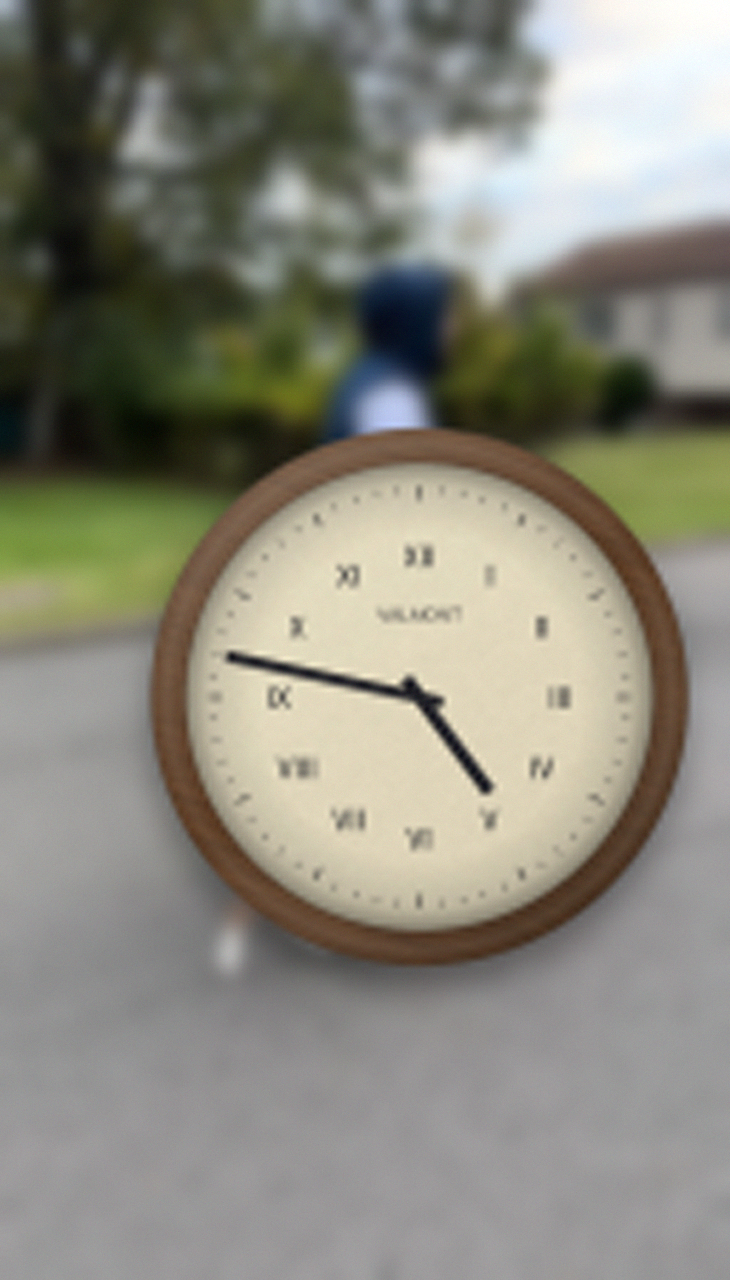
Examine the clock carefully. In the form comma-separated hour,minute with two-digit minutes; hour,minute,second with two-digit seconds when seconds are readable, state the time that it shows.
4,47
